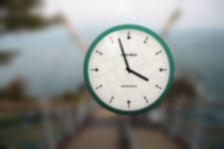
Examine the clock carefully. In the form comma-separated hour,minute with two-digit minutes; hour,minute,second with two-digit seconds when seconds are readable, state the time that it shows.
3,57
